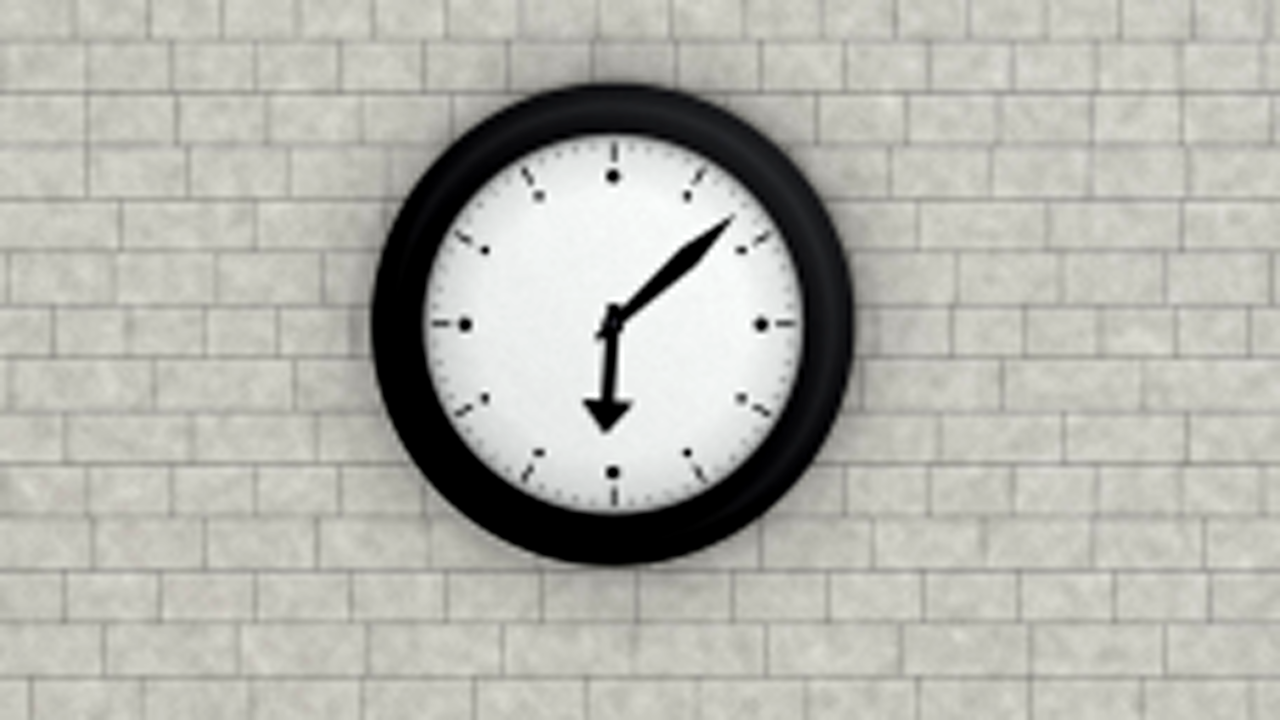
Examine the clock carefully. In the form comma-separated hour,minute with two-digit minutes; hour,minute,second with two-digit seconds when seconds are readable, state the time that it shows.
6,08
